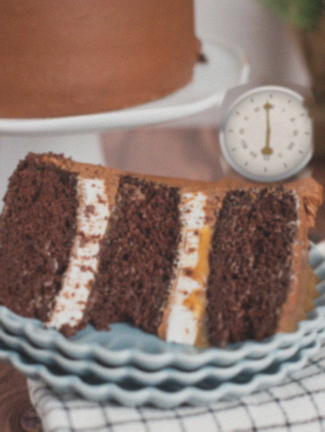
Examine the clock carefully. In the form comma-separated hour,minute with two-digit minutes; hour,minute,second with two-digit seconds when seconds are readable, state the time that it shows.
5,59
